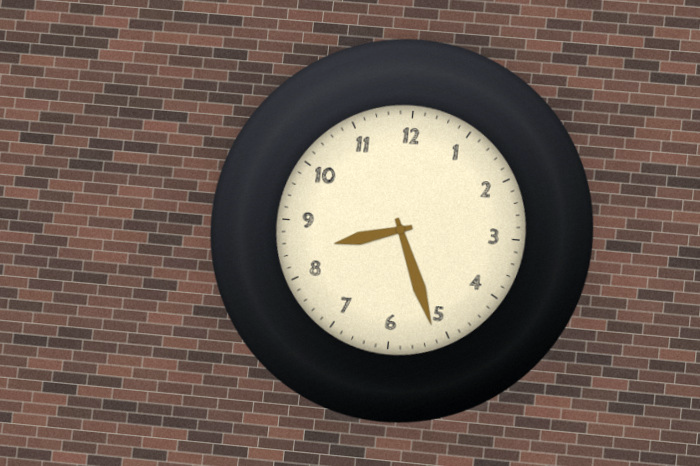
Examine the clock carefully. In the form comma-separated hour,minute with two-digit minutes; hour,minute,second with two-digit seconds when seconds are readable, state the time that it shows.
8,26
